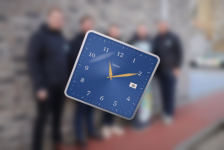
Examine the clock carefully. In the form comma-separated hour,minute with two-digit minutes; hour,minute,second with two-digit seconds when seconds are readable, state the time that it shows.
11,10
